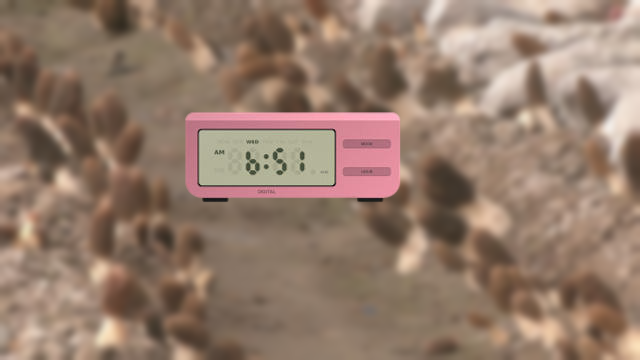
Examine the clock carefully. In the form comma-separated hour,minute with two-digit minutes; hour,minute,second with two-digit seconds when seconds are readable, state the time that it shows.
6,51
